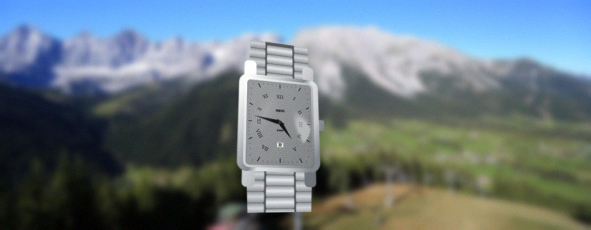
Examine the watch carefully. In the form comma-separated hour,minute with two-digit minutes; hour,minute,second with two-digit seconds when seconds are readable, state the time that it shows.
4,47
